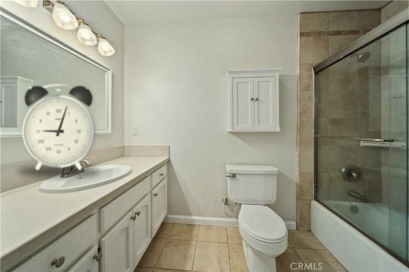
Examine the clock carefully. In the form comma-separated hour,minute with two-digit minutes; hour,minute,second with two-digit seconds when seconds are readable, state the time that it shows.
9,03
